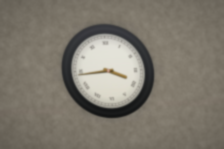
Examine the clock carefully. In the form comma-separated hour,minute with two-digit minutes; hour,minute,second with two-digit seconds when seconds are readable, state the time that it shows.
3,44
